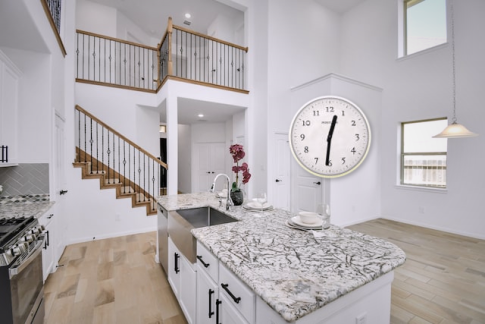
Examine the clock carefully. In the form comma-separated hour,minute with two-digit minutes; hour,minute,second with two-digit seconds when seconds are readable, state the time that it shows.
12,31
